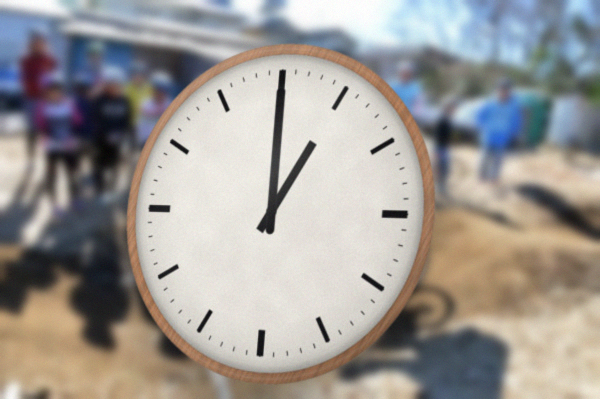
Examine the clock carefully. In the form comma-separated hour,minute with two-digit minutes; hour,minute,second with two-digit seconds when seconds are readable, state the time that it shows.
1,00
